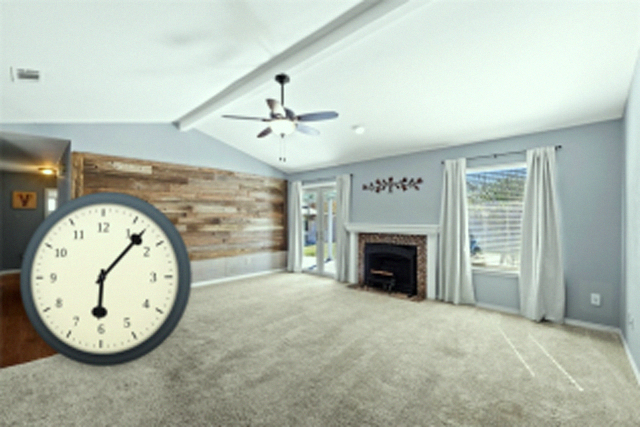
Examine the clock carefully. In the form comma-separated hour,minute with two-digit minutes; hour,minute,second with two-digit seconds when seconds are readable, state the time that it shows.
6,07
